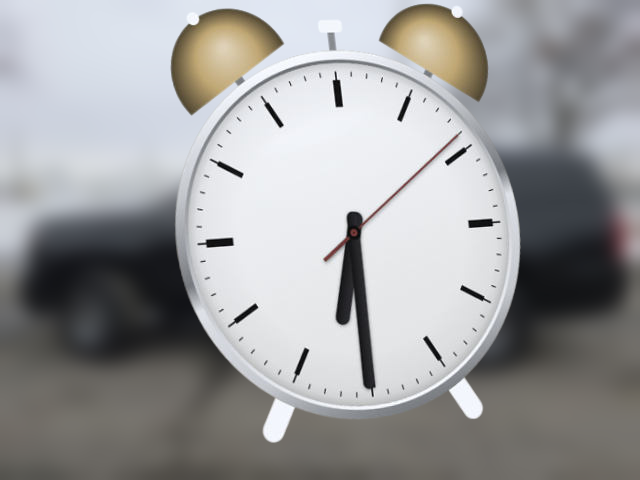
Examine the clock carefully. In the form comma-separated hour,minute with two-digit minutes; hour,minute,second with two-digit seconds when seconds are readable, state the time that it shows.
6,30,09
